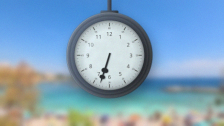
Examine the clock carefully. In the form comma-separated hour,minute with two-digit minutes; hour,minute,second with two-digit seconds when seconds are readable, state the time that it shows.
6,33
